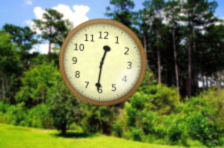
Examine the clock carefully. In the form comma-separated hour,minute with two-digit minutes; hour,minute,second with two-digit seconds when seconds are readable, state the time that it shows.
12,31
